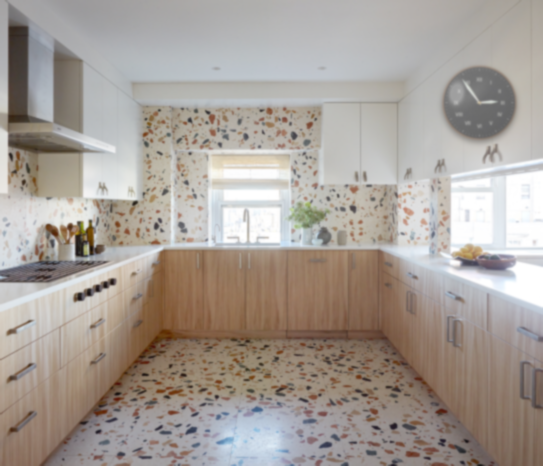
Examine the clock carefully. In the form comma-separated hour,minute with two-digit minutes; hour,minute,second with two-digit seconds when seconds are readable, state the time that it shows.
2,54
